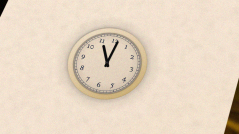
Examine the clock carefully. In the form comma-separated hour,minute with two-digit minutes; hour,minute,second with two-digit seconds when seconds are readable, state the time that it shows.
11,01
